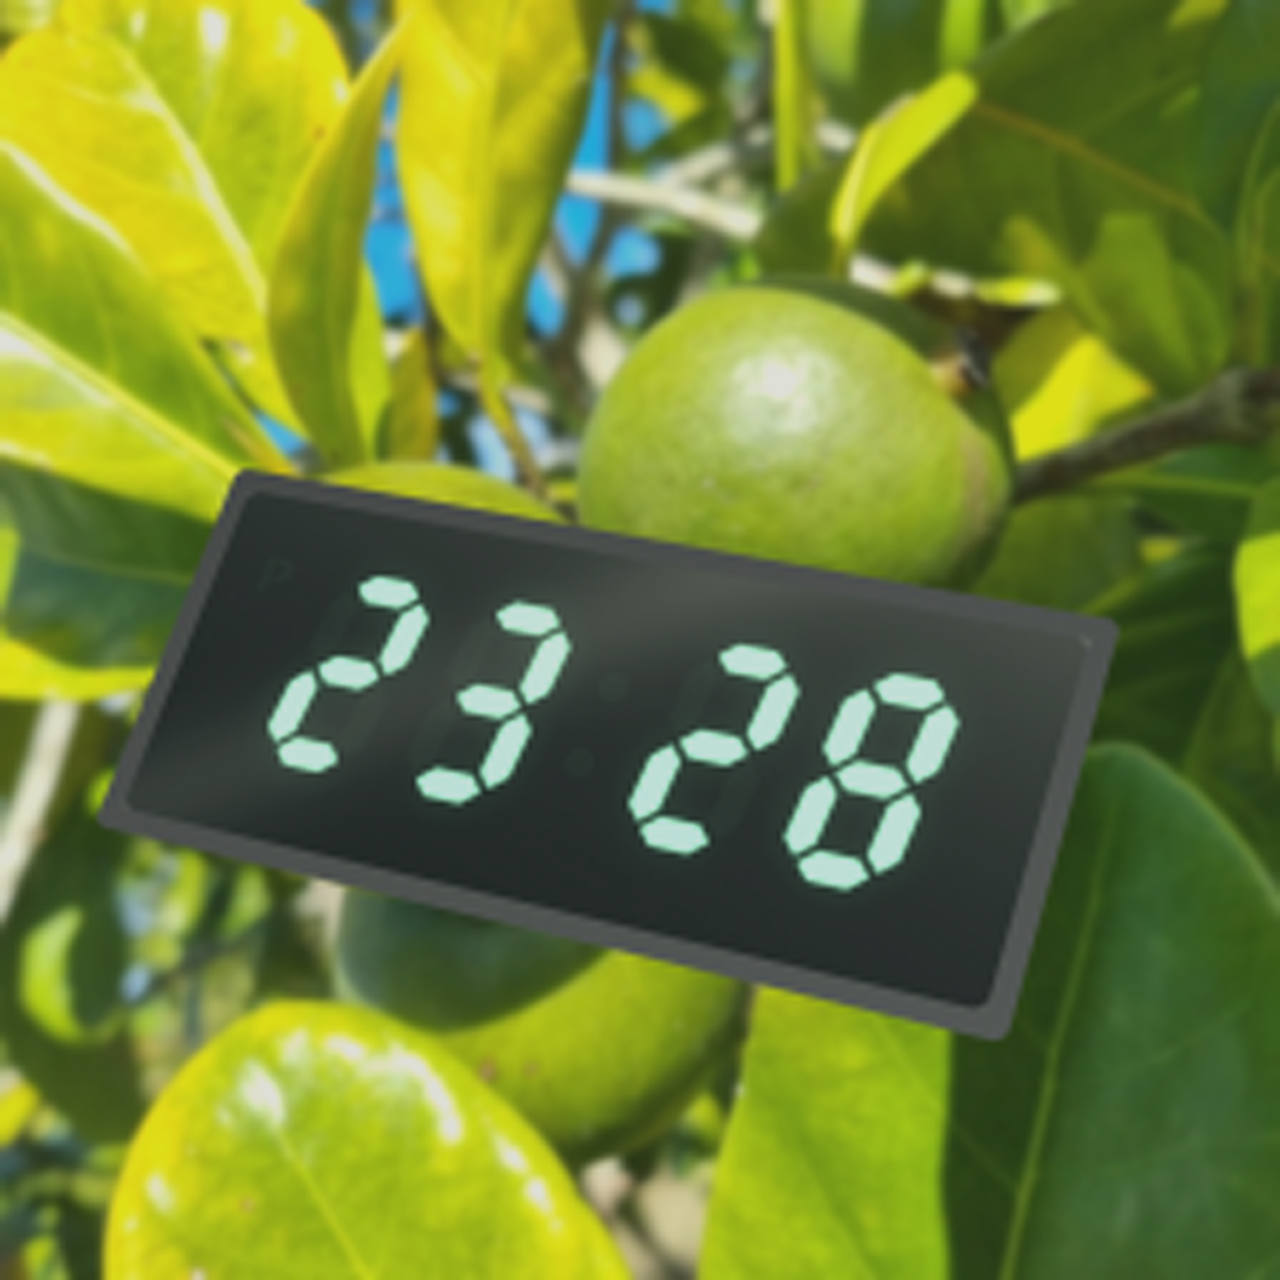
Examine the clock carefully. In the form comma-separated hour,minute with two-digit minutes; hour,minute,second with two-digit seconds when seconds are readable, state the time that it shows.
23,28
